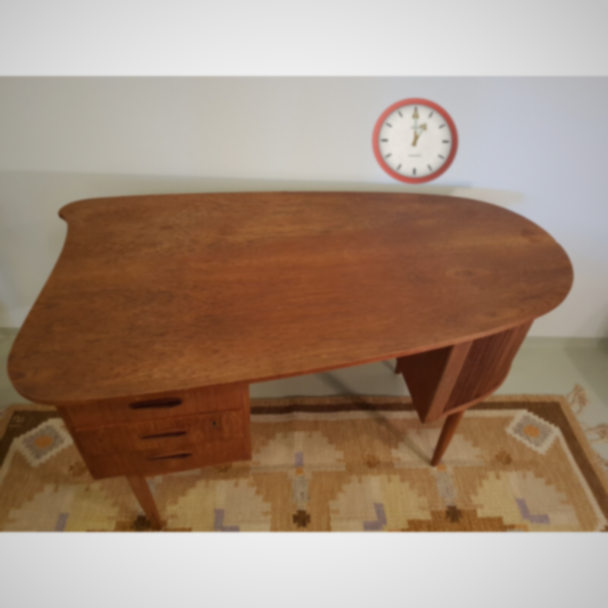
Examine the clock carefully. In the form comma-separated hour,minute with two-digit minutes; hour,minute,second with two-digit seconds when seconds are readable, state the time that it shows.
1,00
